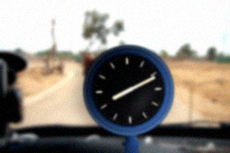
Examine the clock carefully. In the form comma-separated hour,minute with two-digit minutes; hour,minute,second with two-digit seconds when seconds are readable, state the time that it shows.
8,11
